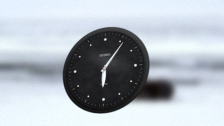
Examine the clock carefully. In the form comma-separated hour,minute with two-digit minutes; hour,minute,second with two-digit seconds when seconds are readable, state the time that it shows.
6,06
